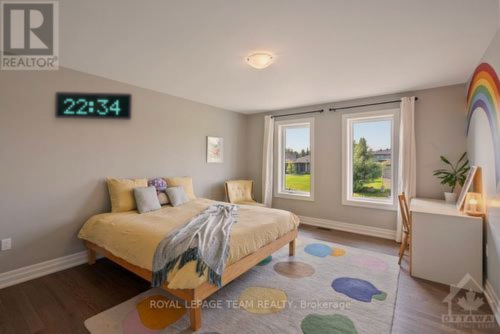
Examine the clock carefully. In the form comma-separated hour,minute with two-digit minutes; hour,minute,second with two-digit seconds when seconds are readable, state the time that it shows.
22,34
